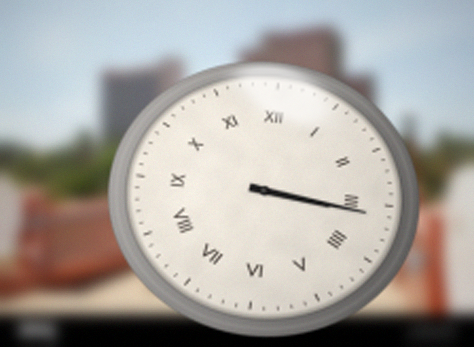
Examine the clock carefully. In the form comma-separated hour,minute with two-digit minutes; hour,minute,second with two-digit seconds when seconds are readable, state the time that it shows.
3,16
